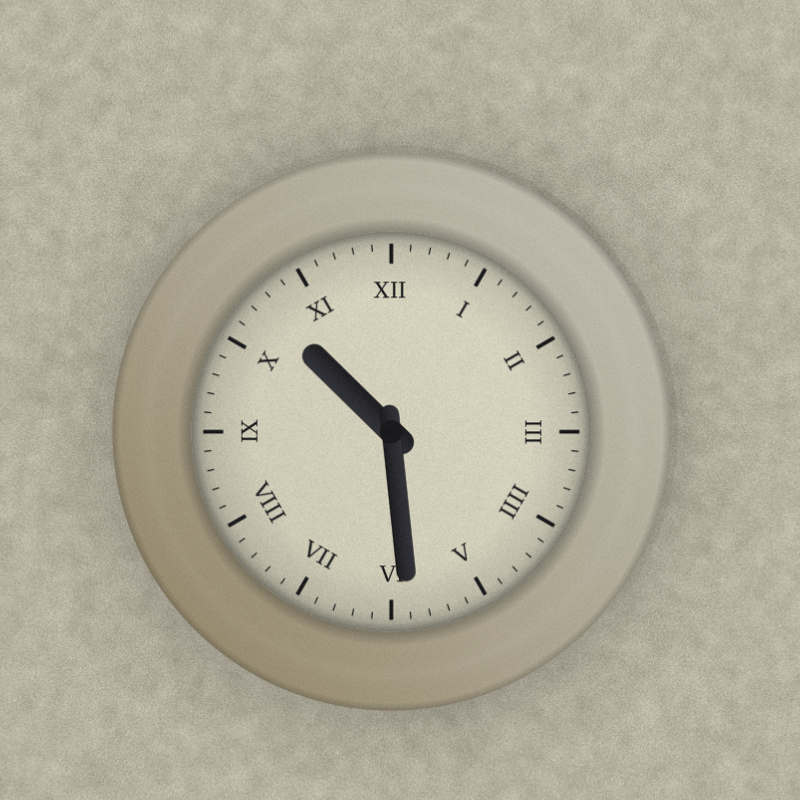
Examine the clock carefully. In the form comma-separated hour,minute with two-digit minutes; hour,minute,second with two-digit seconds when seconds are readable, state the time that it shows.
10,29
